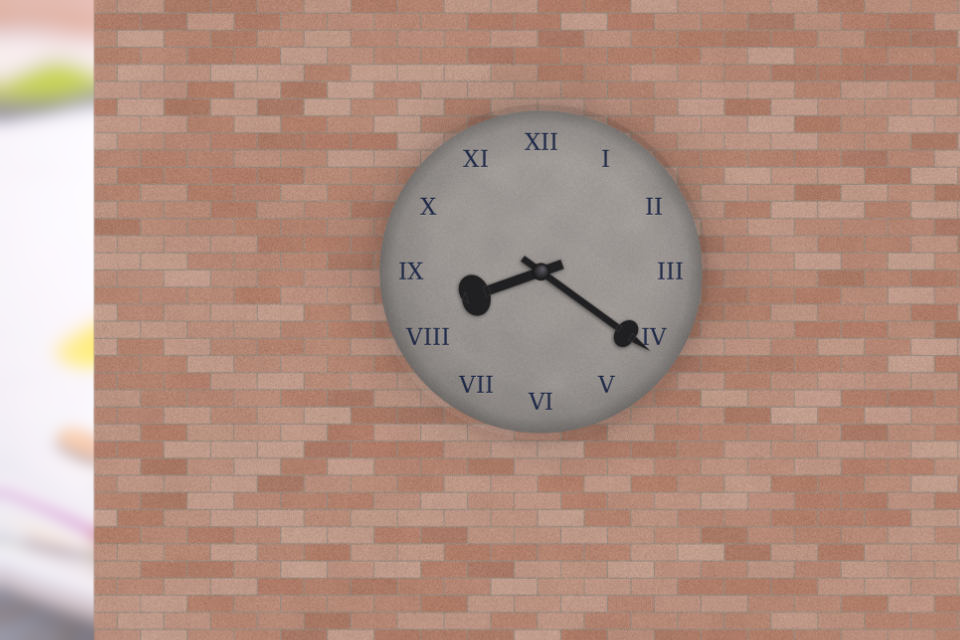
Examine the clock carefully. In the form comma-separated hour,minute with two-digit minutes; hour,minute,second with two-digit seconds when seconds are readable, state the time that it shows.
8,21
